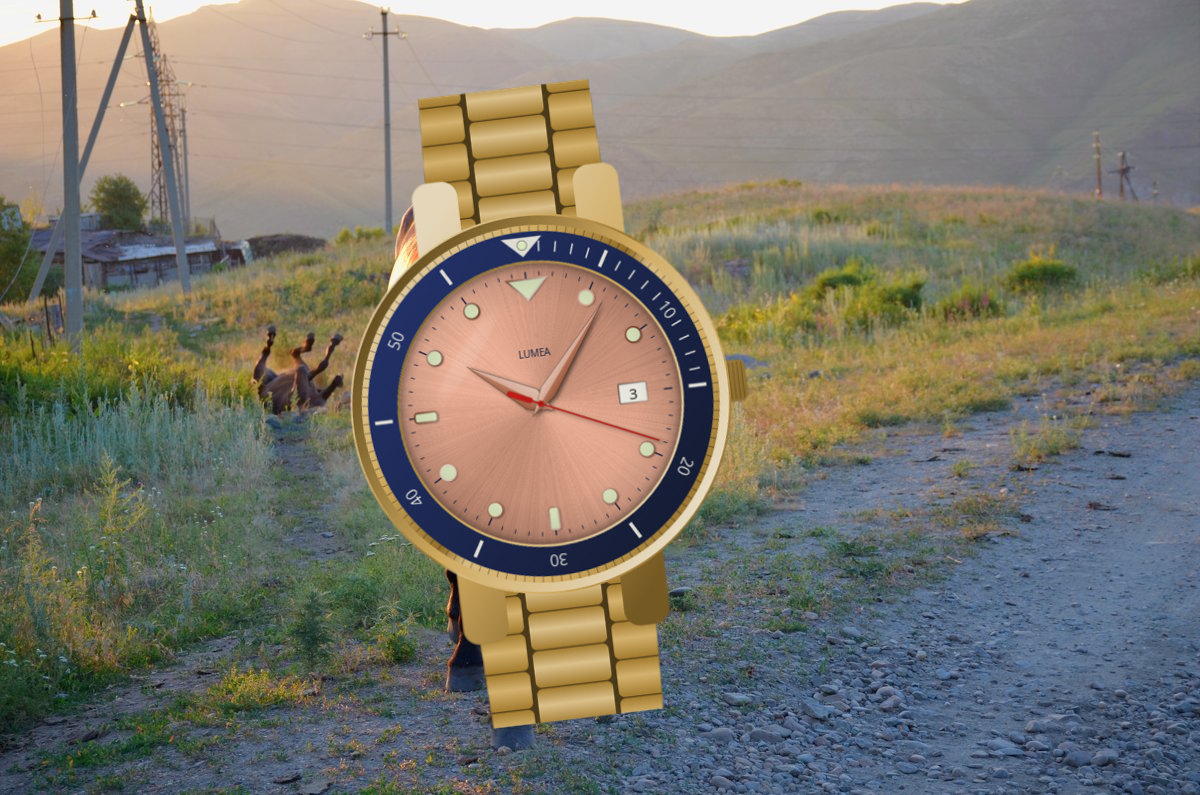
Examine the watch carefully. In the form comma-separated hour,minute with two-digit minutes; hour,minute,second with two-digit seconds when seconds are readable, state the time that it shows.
10,06,19
